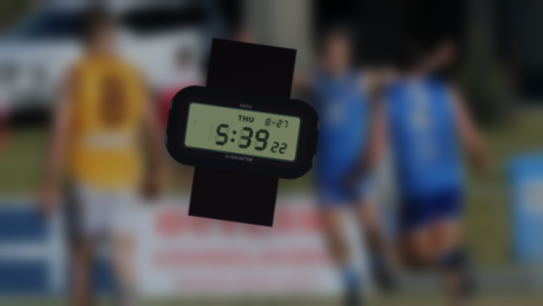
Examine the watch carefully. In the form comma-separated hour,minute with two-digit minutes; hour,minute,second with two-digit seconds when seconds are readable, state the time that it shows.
5,39,22
